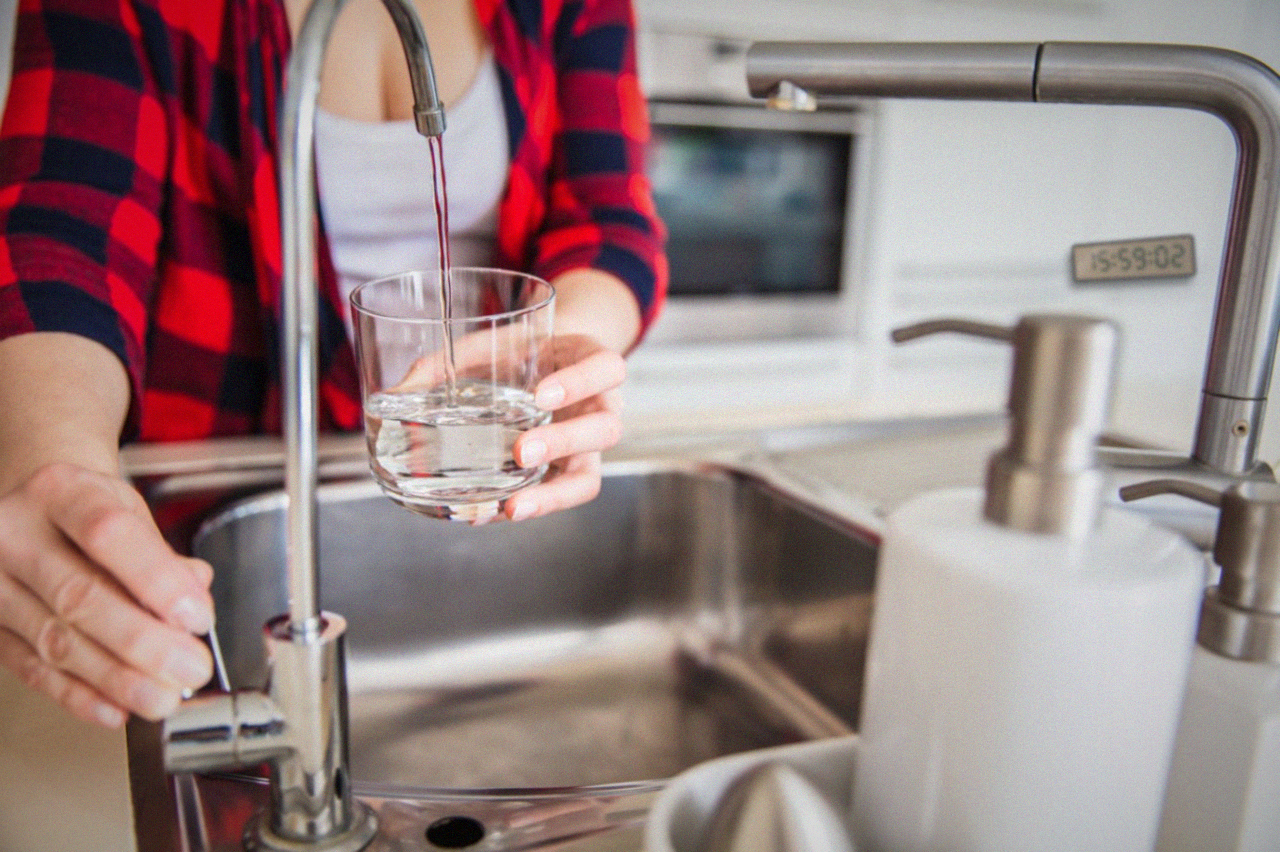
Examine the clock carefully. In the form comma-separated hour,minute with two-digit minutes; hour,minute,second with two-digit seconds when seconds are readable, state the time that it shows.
15,59,02
